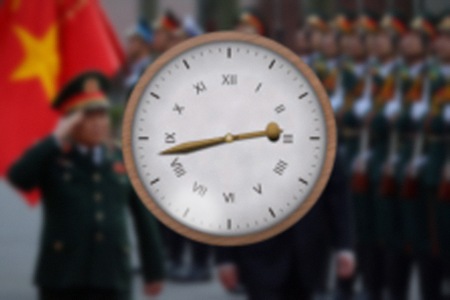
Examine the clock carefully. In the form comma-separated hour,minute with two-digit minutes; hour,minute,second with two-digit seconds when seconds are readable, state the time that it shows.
2,43
